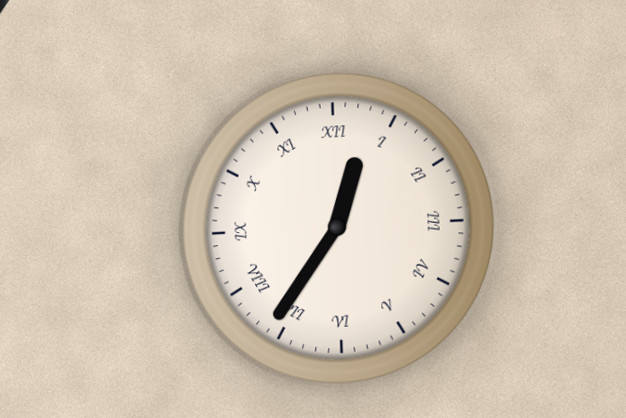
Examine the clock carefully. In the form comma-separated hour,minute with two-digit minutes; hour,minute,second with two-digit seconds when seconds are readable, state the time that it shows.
12,36
